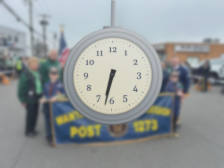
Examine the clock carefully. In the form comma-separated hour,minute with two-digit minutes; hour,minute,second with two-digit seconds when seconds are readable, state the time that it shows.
6,32
